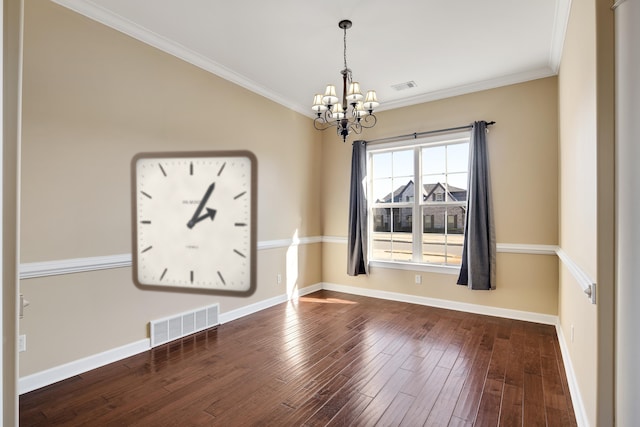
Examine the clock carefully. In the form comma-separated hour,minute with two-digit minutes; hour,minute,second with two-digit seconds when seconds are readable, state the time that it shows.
2,05
